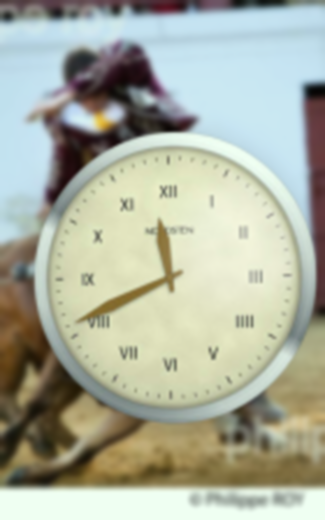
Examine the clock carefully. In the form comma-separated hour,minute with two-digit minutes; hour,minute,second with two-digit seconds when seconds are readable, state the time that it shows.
11,41
